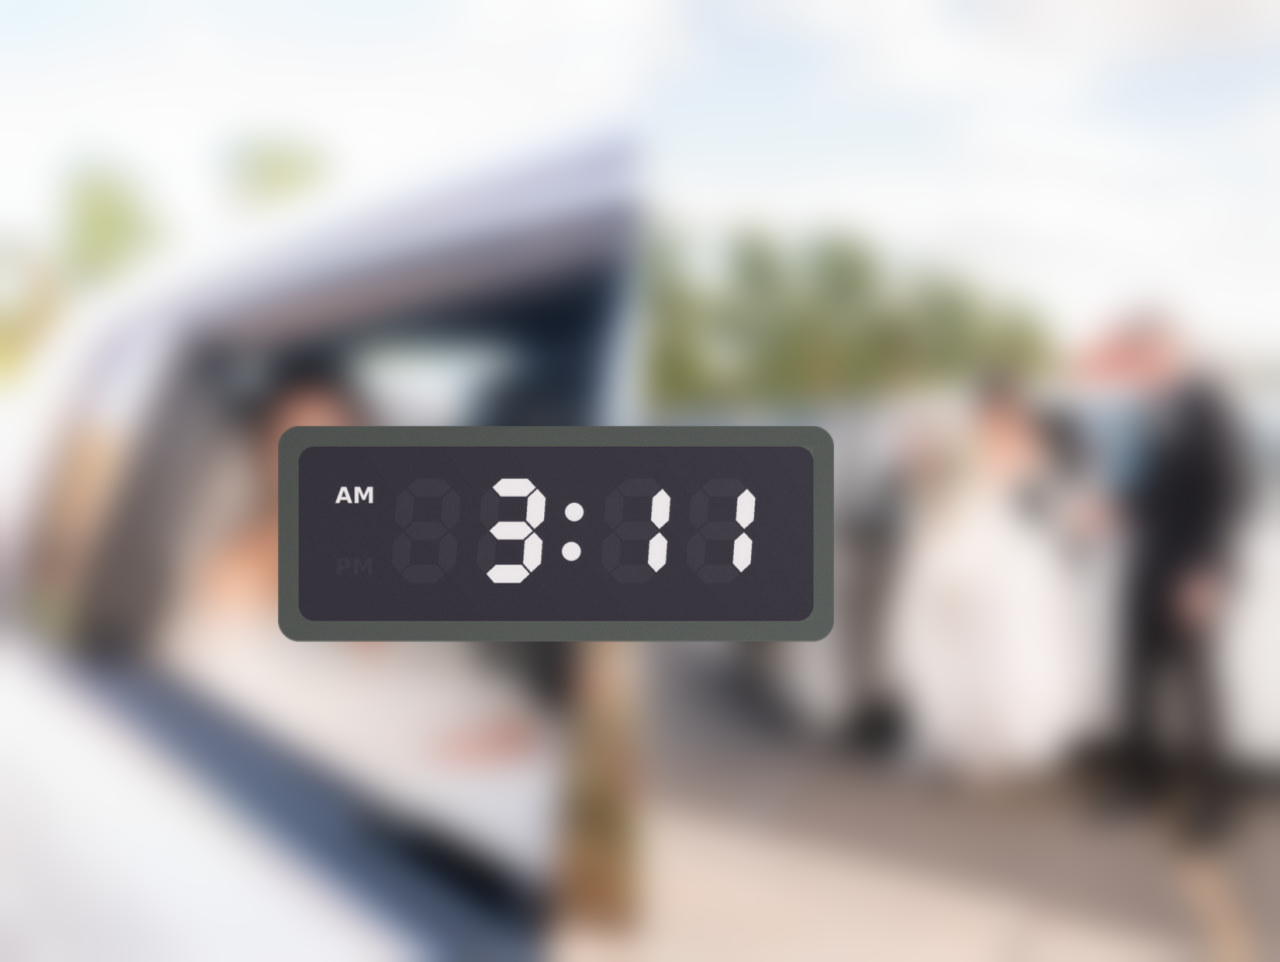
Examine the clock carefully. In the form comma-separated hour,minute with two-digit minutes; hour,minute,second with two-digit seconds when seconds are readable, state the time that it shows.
3,11
